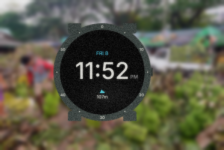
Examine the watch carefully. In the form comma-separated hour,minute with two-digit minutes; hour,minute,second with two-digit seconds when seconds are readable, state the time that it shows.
11,52
